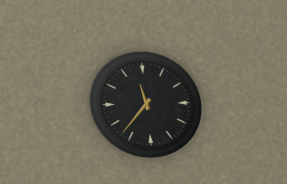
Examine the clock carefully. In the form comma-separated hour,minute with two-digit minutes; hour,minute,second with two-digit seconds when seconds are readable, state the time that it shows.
11,37
